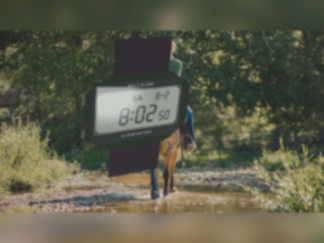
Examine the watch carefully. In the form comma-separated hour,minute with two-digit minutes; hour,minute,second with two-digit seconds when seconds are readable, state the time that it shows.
8,02
